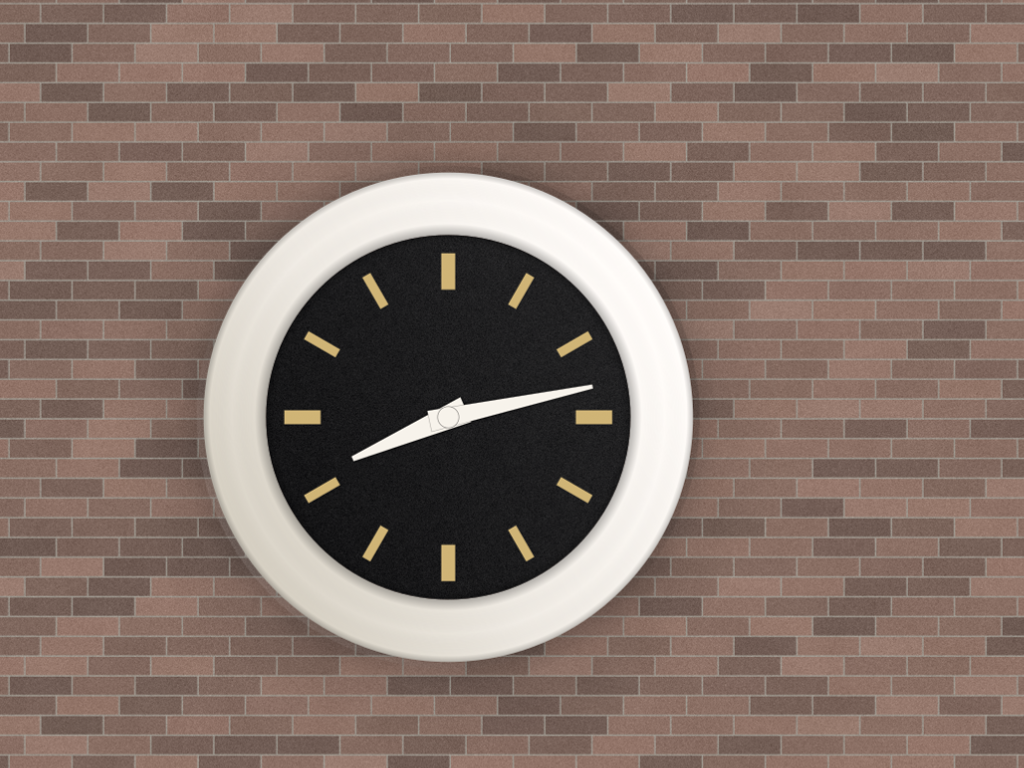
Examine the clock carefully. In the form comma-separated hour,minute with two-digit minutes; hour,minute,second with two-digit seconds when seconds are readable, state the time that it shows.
8,13
